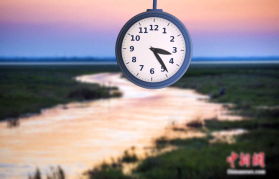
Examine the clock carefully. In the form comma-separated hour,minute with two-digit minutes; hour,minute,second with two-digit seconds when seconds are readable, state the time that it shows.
3,24
